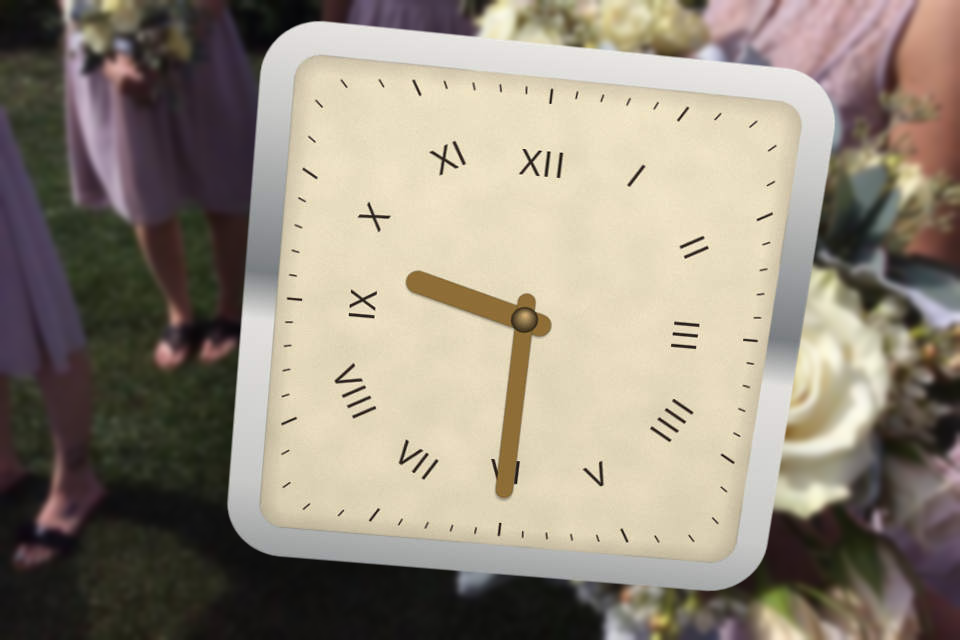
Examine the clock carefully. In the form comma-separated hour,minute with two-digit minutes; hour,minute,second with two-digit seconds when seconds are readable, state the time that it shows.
9,30
